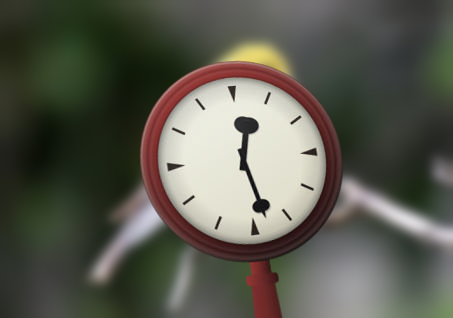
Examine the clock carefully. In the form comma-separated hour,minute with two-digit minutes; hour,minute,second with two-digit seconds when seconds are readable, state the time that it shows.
12,28
